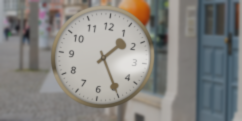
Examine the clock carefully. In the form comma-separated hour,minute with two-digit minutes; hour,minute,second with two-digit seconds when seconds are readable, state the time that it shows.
1,25
